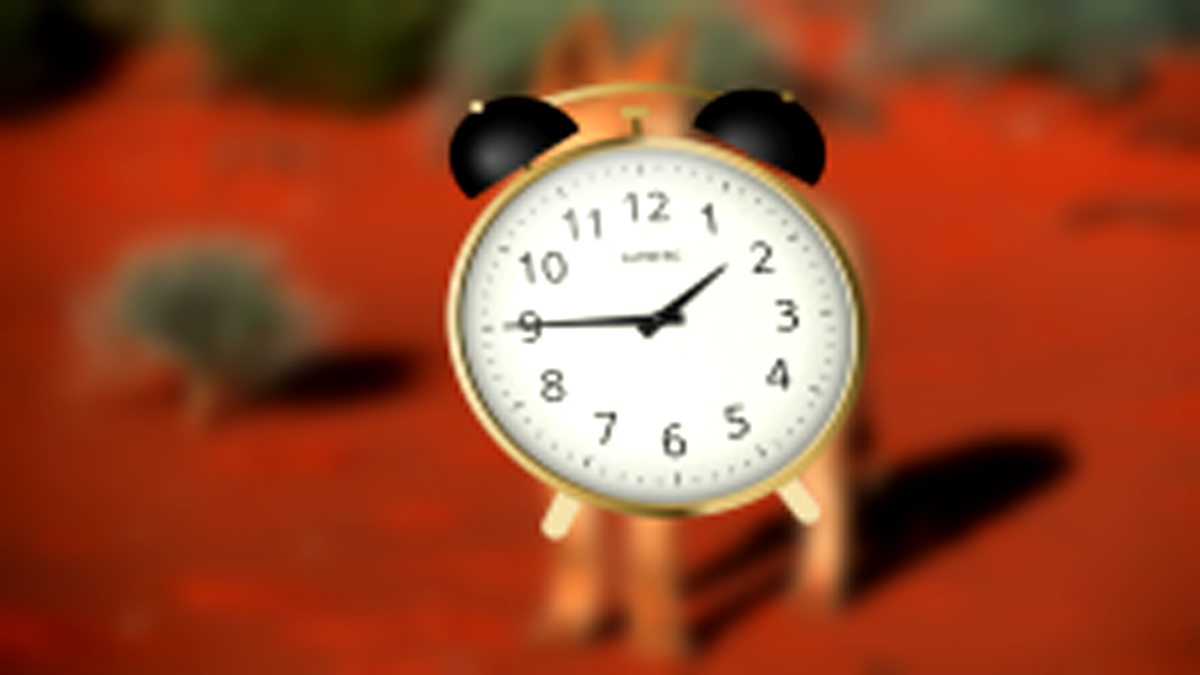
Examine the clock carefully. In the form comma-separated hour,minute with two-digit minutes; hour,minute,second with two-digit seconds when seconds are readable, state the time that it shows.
1,45
